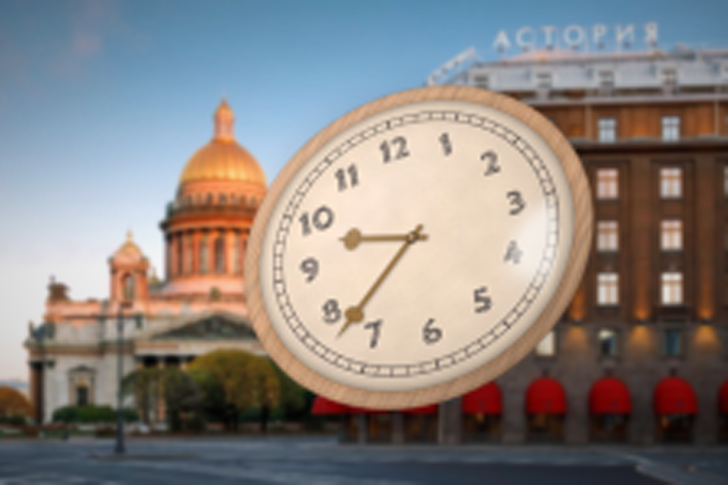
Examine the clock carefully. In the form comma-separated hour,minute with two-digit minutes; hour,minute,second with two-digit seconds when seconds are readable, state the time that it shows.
9,38
